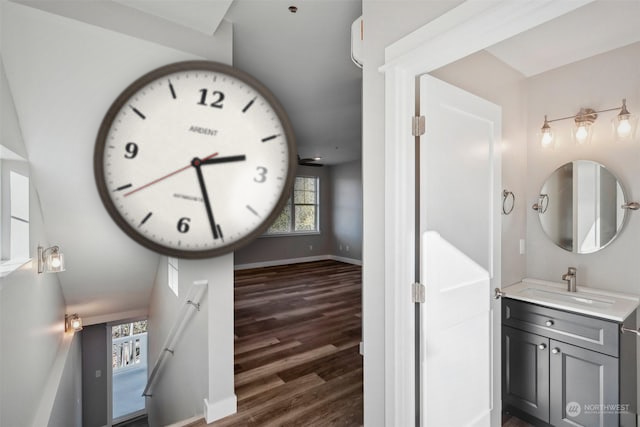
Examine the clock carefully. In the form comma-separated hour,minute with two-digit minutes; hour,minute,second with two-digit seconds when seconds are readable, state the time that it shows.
2,25,39
